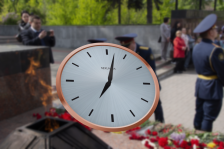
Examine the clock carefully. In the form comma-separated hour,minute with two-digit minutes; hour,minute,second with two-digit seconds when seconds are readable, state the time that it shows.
7,02
